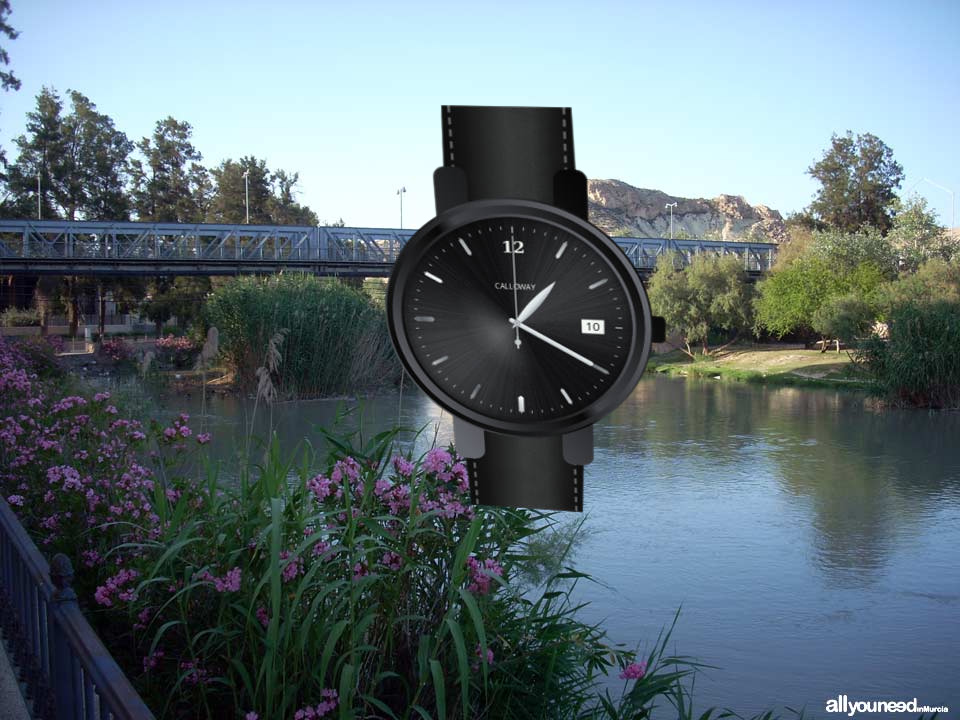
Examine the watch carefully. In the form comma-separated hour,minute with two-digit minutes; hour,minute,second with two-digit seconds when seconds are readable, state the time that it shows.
1,20,00
